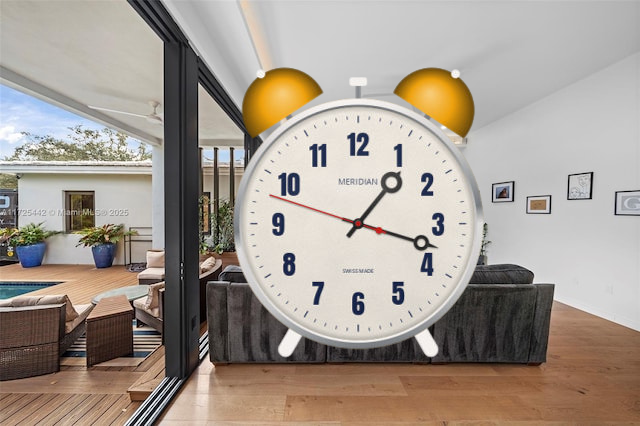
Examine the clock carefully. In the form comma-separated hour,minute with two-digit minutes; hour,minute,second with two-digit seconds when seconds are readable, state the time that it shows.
1,17,48
